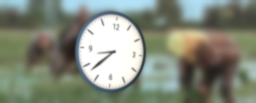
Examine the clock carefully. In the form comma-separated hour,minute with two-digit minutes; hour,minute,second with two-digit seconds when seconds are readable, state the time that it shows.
8,38
